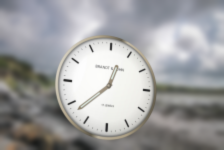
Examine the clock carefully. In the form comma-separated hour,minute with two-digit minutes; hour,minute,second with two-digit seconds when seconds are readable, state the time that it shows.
12,38
